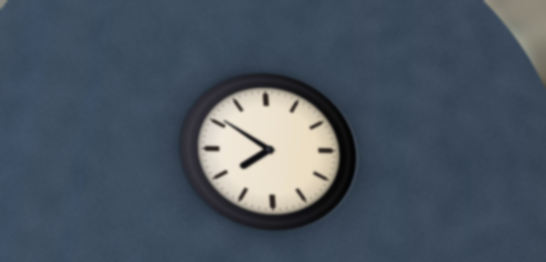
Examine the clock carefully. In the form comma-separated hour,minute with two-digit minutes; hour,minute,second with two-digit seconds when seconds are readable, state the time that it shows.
7,51
